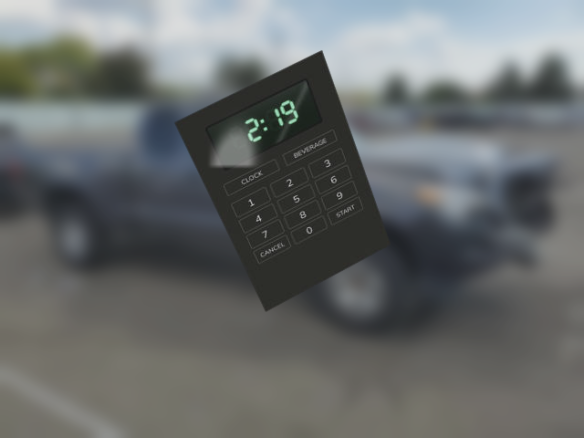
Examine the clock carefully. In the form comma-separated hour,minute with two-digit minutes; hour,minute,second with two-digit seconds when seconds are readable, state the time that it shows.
2,19
